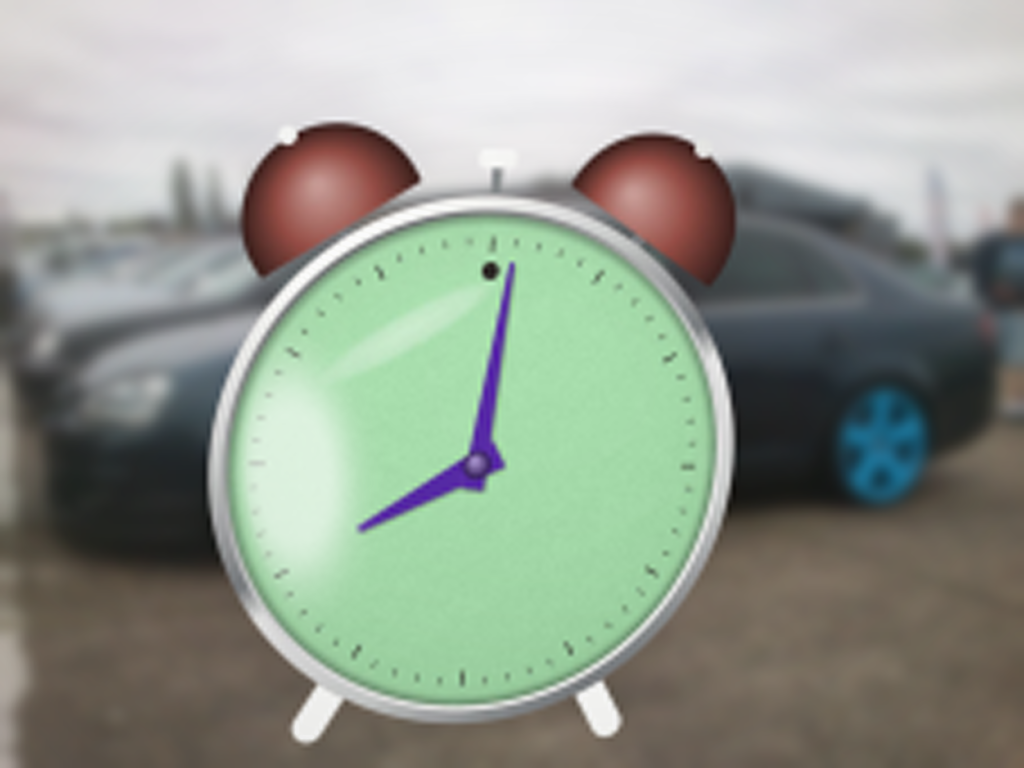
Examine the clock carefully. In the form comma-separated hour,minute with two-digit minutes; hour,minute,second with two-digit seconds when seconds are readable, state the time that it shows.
8,01
